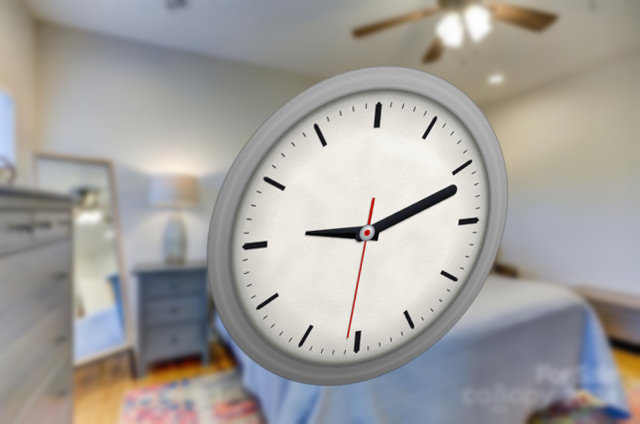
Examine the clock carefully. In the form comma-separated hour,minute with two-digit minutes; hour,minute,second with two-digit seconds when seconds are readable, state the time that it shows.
9,11,31
